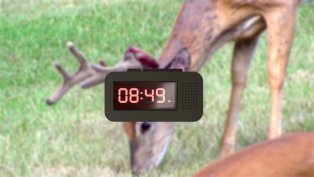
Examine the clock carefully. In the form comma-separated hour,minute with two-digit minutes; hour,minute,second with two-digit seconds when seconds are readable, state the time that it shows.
8,49
